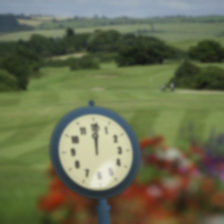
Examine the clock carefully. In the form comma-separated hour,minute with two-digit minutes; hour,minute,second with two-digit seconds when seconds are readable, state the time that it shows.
12,01
